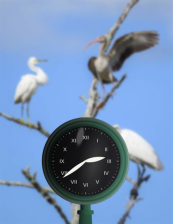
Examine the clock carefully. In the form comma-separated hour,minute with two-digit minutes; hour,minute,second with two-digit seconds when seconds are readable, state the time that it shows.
2,39
